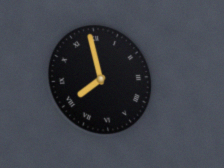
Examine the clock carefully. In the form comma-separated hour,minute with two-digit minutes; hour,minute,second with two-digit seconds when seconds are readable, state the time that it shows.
7,59
